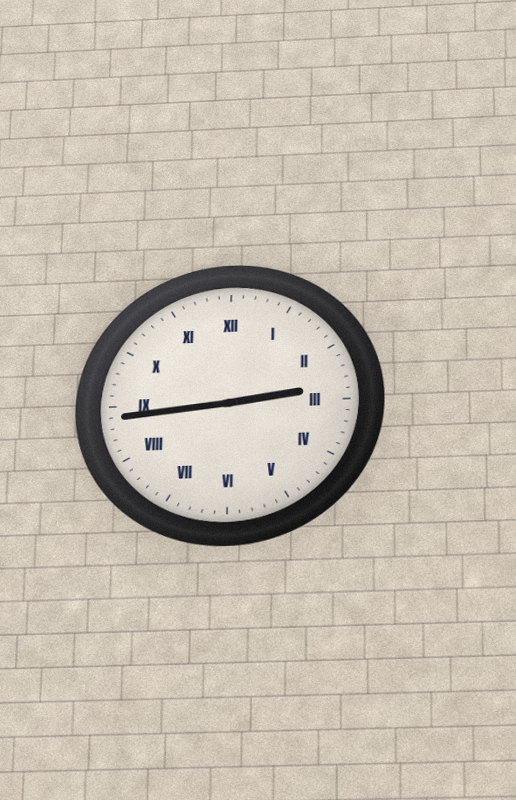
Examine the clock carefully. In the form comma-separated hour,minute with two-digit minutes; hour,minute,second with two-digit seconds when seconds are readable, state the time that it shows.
2,44
